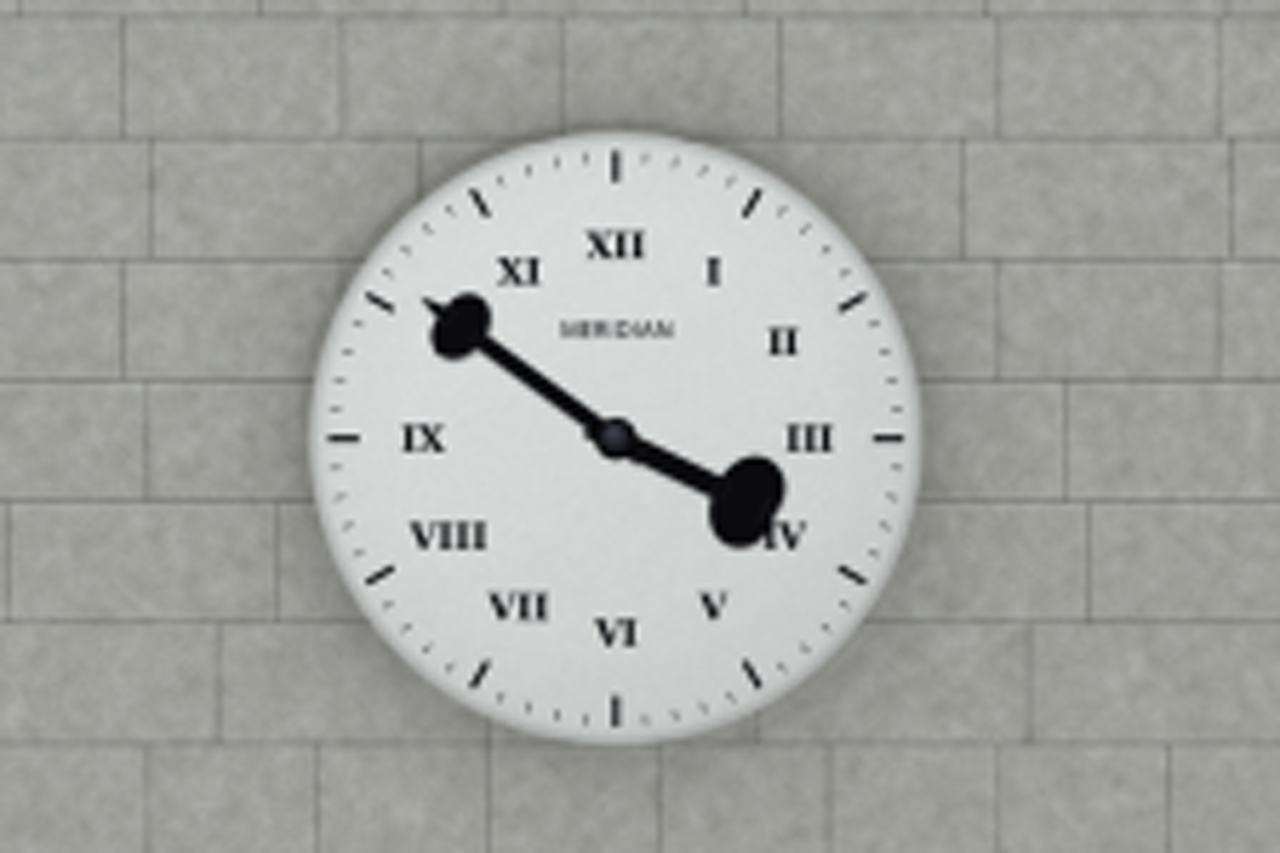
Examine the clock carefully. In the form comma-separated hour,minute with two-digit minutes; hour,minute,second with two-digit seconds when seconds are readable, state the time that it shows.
3,51
